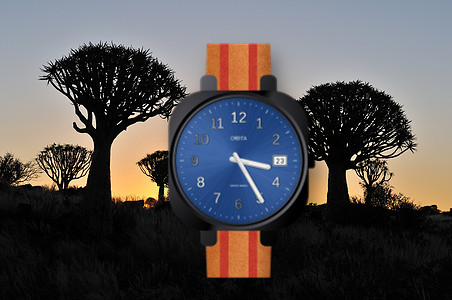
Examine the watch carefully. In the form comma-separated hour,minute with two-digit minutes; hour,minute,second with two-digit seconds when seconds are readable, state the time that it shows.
3,25
